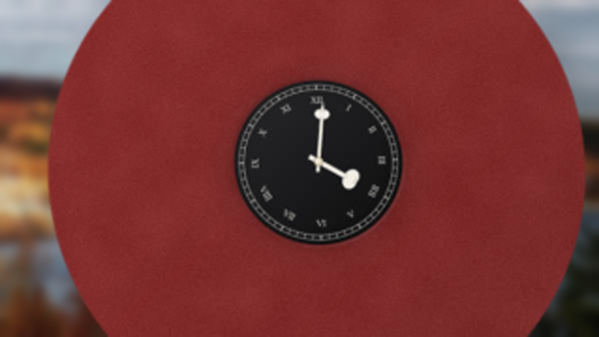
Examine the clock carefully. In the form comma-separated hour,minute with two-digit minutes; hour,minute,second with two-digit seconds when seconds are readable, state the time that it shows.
4,01
